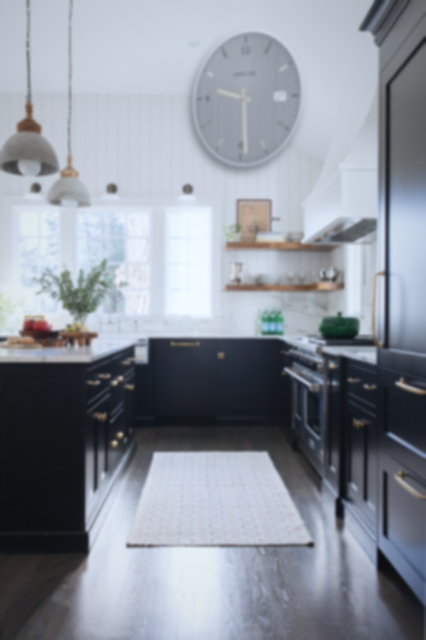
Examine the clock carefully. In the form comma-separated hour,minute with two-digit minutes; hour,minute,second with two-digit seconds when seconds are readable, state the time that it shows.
9,29
